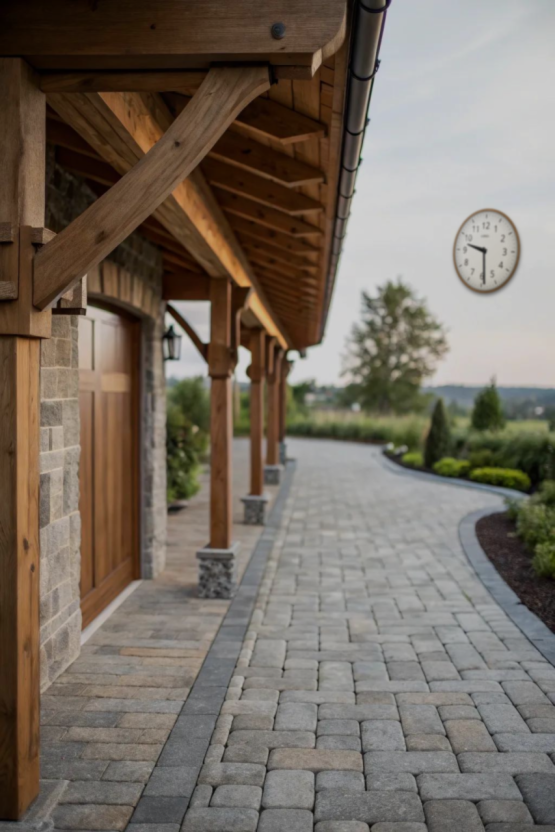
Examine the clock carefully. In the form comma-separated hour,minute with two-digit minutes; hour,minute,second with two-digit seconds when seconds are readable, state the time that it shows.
9,29
